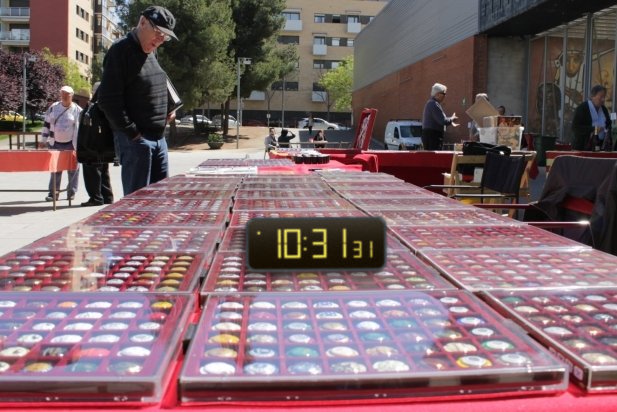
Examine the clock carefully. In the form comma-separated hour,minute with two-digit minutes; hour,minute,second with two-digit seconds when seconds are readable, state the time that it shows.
10,31,31
